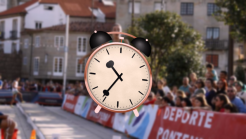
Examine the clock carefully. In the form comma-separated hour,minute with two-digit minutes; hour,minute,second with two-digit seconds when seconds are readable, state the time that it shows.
10,36
